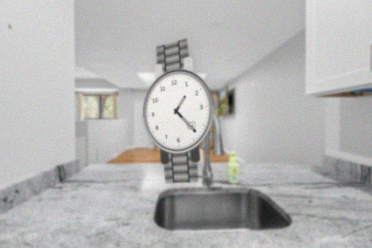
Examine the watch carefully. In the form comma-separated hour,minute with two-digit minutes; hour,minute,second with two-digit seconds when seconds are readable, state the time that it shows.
1,23
